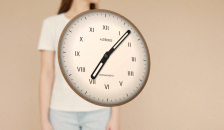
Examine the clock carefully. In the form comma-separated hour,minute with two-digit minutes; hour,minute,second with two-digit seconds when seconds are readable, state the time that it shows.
7,07
